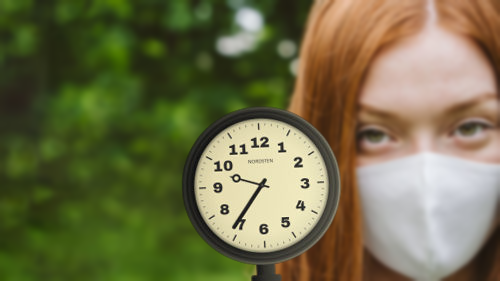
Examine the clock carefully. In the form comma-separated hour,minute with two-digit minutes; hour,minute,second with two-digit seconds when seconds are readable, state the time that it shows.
9,36
